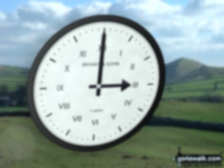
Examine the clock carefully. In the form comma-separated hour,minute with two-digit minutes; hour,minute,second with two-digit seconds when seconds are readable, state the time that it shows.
3,00
